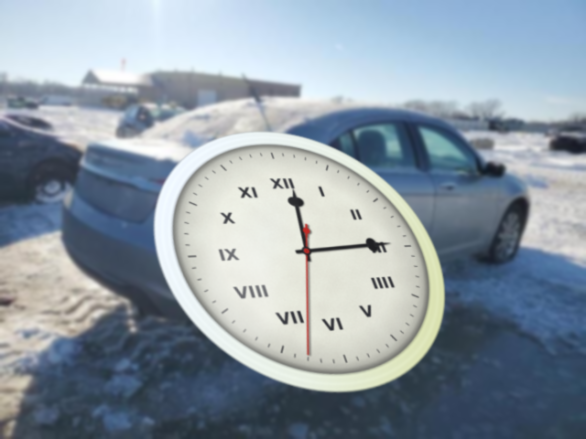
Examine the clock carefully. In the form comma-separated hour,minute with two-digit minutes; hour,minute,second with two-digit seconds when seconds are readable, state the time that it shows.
12,14,33
